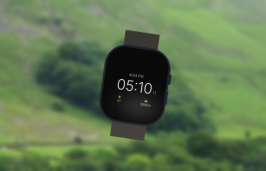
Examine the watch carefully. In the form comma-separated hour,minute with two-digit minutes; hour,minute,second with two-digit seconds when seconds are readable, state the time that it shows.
5,10
